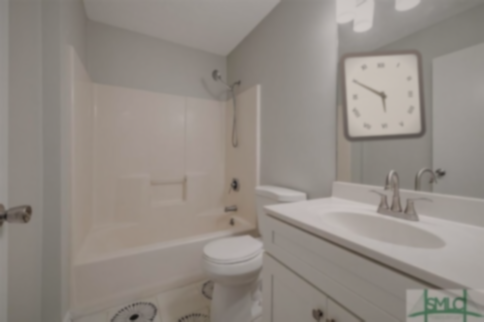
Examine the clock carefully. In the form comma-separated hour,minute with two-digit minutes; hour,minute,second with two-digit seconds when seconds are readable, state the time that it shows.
5,50
